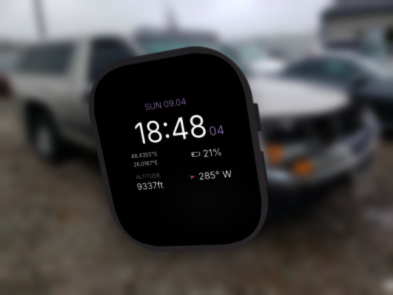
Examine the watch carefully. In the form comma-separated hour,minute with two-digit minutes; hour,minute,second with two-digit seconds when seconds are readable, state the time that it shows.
18,48,04
